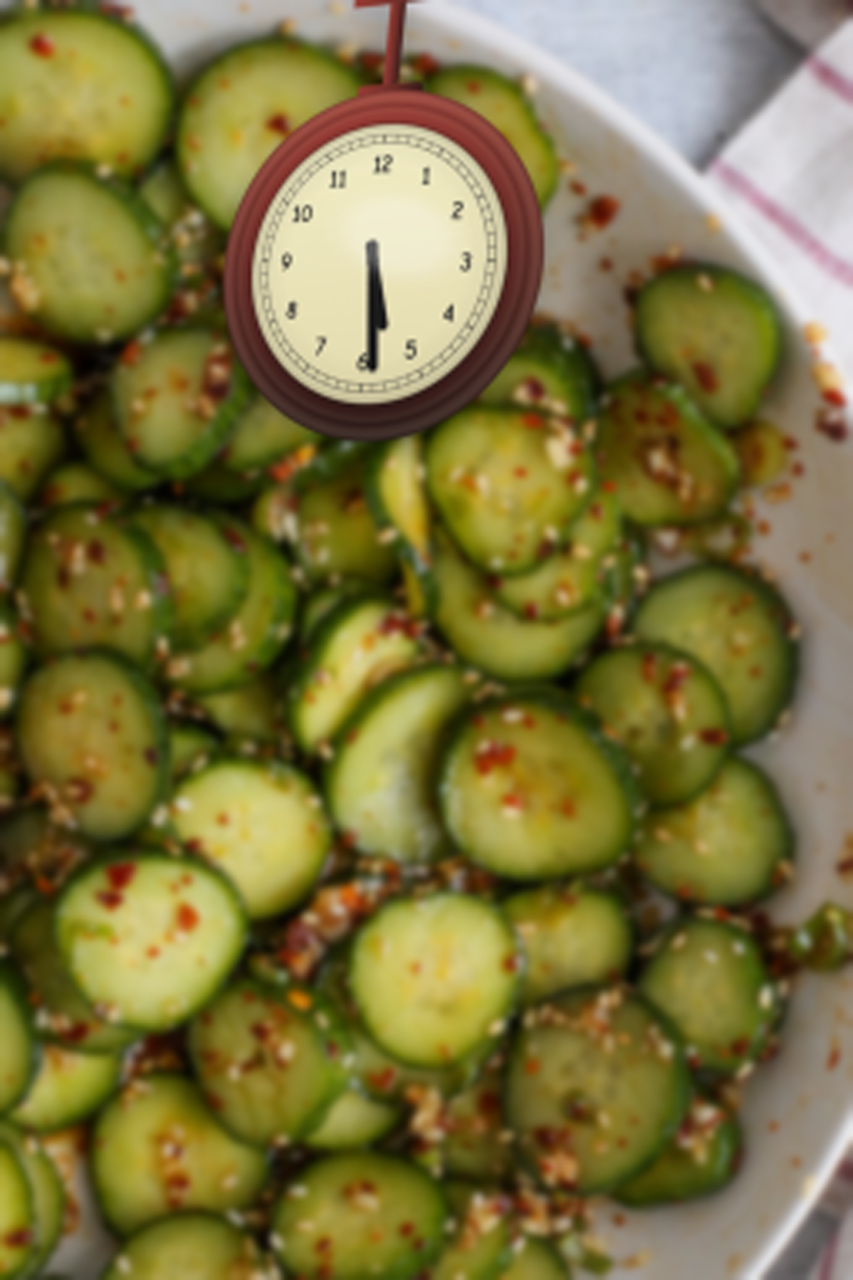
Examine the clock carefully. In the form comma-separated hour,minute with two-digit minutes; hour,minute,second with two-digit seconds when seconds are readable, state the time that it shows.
5,29
